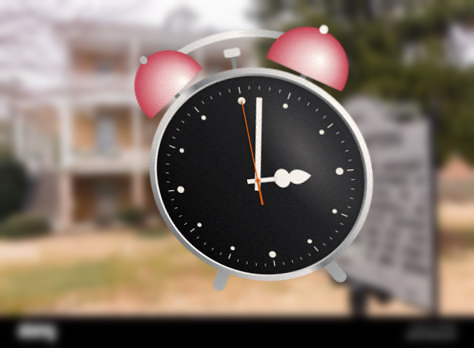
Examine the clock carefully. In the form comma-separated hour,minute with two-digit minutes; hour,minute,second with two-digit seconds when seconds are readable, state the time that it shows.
3,02,00
